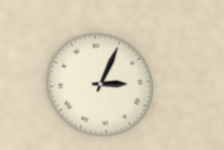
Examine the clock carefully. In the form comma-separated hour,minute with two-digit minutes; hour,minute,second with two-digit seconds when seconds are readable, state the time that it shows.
3,05
